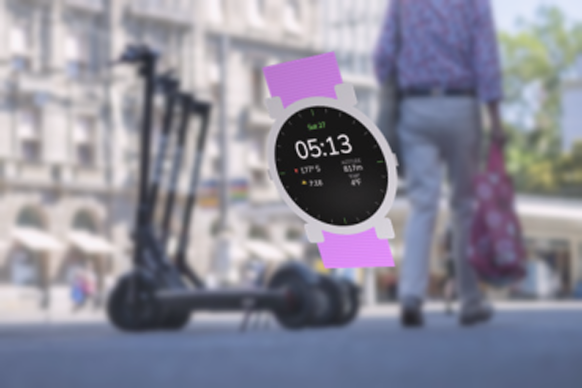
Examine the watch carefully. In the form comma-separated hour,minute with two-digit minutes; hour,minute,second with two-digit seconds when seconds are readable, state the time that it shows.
5,13
